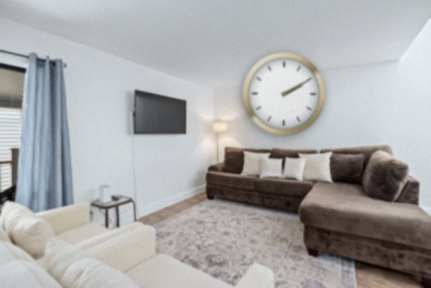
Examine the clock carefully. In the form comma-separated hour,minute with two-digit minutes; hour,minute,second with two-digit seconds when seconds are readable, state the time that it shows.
2,10
